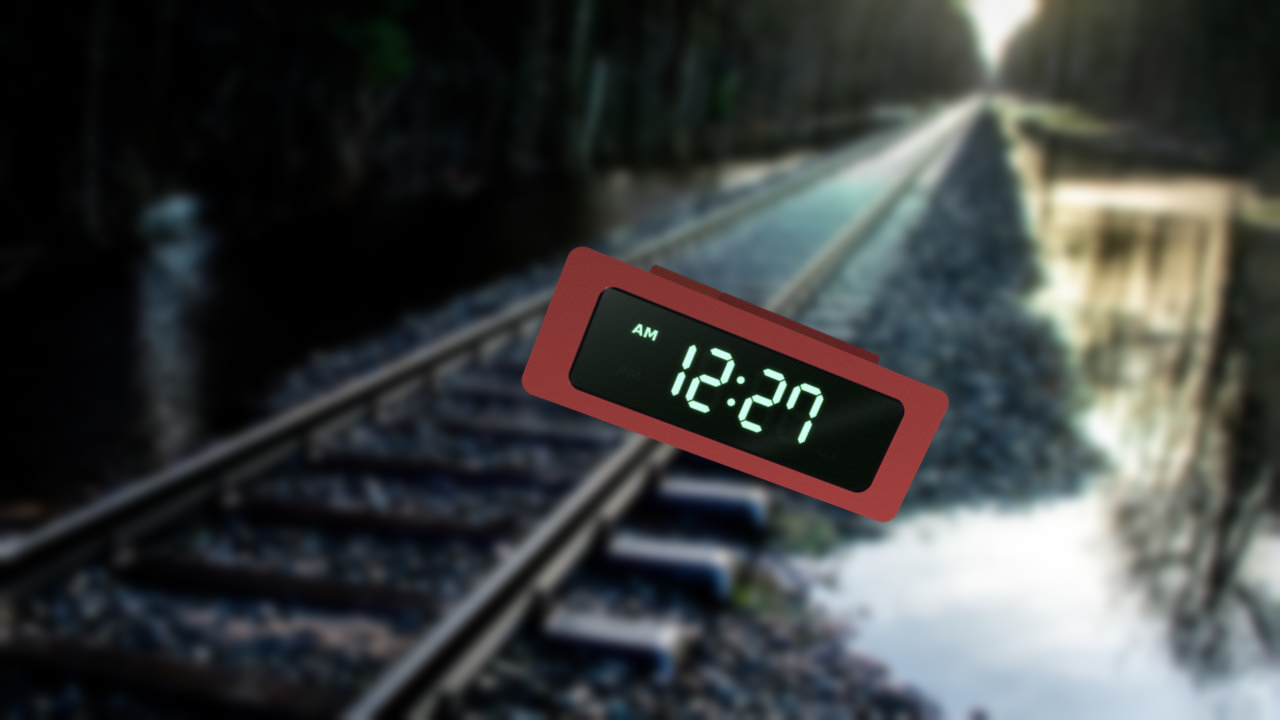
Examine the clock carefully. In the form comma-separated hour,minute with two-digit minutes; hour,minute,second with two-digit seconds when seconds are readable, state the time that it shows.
12,27
